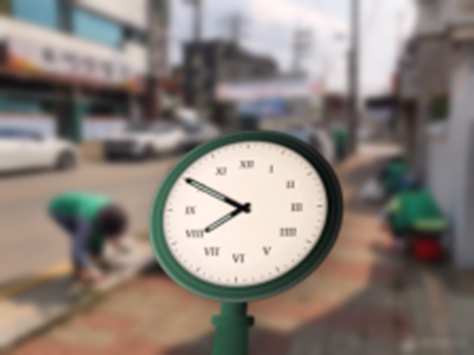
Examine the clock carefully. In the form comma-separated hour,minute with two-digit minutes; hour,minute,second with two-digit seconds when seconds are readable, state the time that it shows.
7,50
